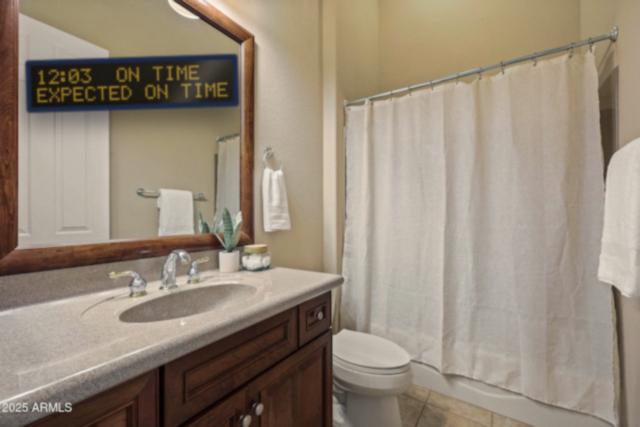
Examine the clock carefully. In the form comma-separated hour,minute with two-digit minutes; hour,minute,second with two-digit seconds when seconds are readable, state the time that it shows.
12,03
